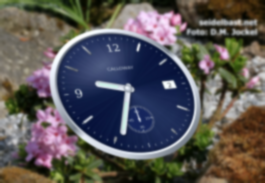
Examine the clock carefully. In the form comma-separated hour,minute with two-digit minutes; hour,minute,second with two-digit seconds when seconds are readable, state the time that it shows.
9,34
